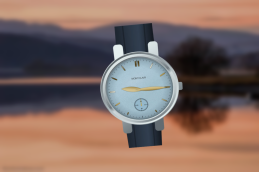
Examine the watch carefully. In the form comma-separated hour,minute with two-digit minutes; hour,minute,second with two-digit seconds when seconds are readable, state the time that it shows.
9,15
